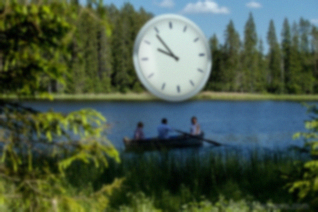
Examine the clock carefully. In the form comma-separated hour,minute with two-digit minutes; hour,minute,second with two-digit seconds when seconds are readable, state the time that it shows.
9,54
